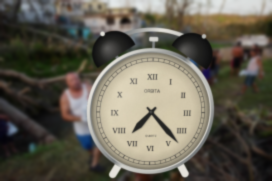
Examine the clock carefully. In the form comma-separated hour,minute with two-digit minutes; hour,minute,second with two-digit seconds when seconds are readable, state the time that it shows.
7,23
